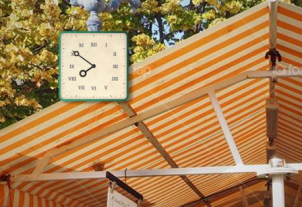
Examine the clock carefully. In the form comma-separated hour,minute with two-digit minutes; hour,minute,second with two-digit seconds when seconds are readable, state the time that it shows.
7,51
